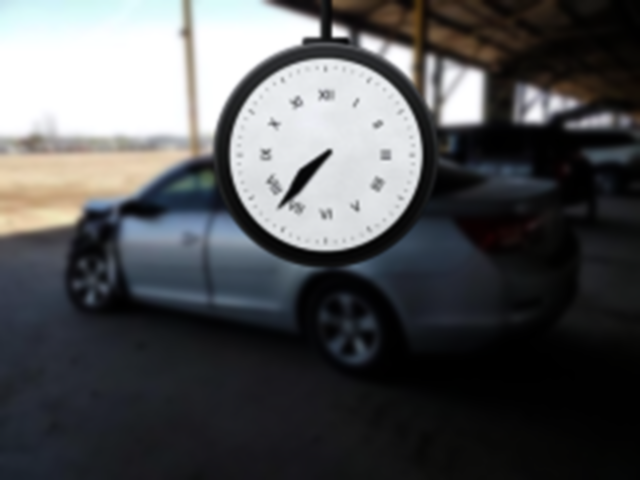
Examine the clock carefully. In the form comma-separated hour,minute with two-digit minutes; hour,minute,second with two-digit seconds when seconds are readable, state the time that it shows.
7,37
